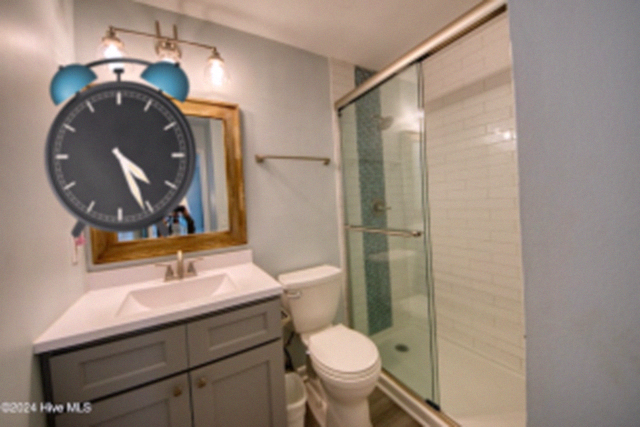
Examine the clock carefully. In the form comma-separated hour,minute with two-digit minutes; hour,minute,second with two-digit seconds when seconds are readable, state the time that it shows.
4,26
